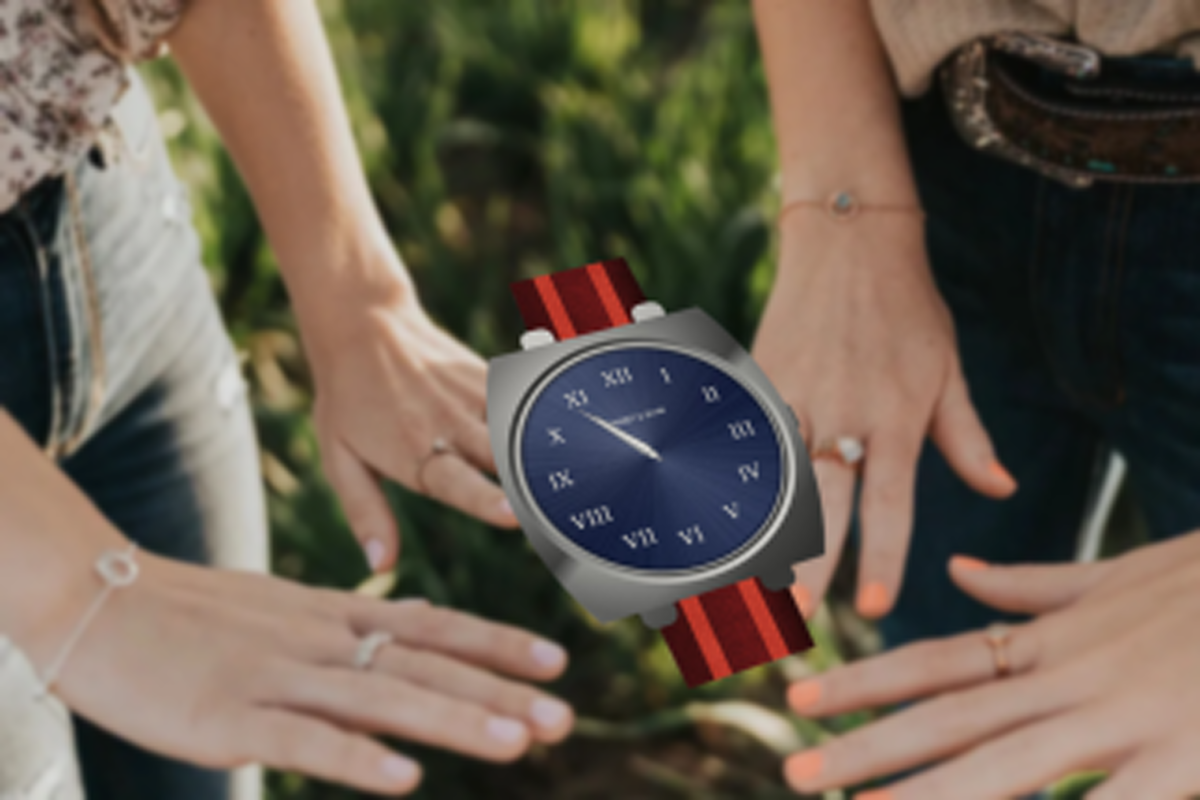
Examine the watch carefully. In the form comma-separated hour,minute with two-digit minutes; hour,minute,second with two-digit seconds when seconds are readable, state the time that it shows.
10,54
